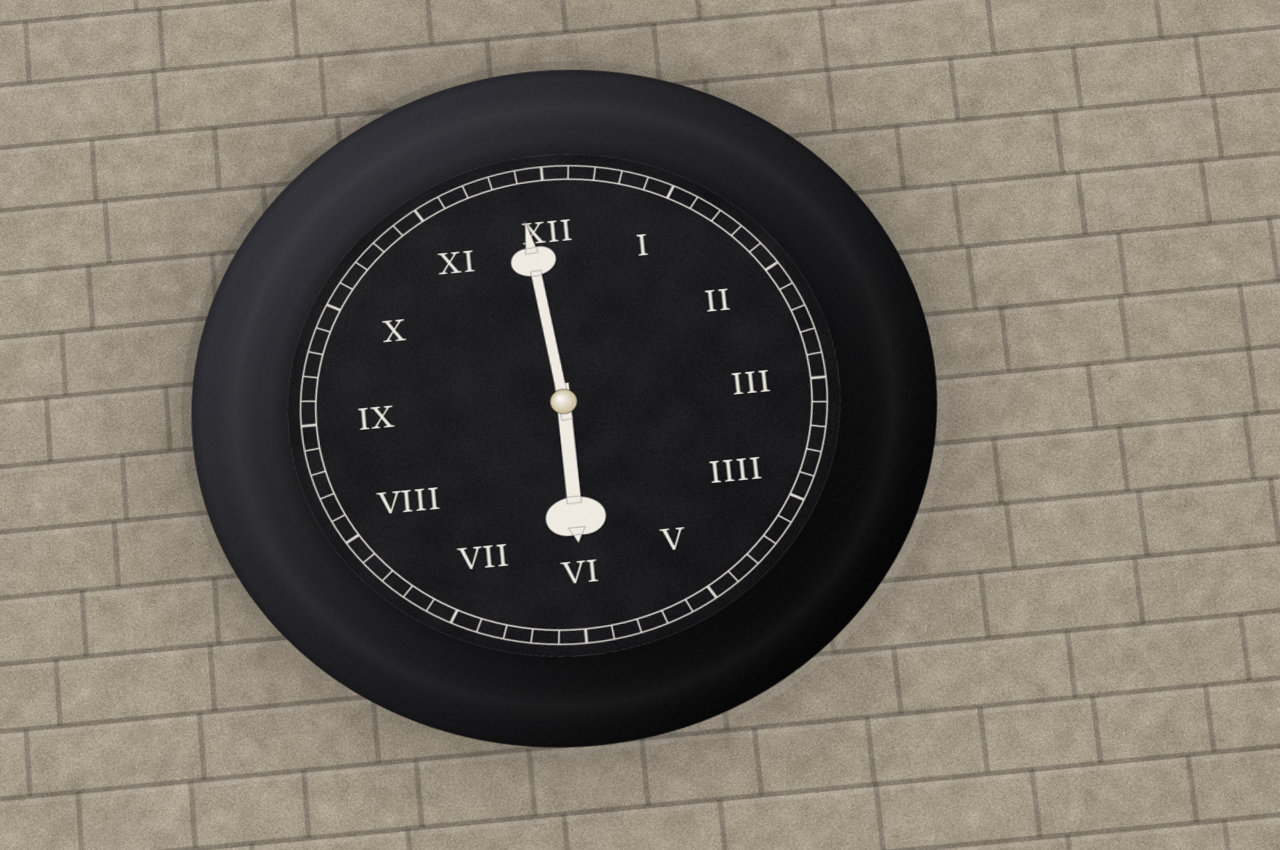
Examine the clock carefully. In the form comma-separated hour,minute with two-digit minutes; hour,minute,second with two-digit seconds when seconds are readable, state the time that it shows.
5,59
